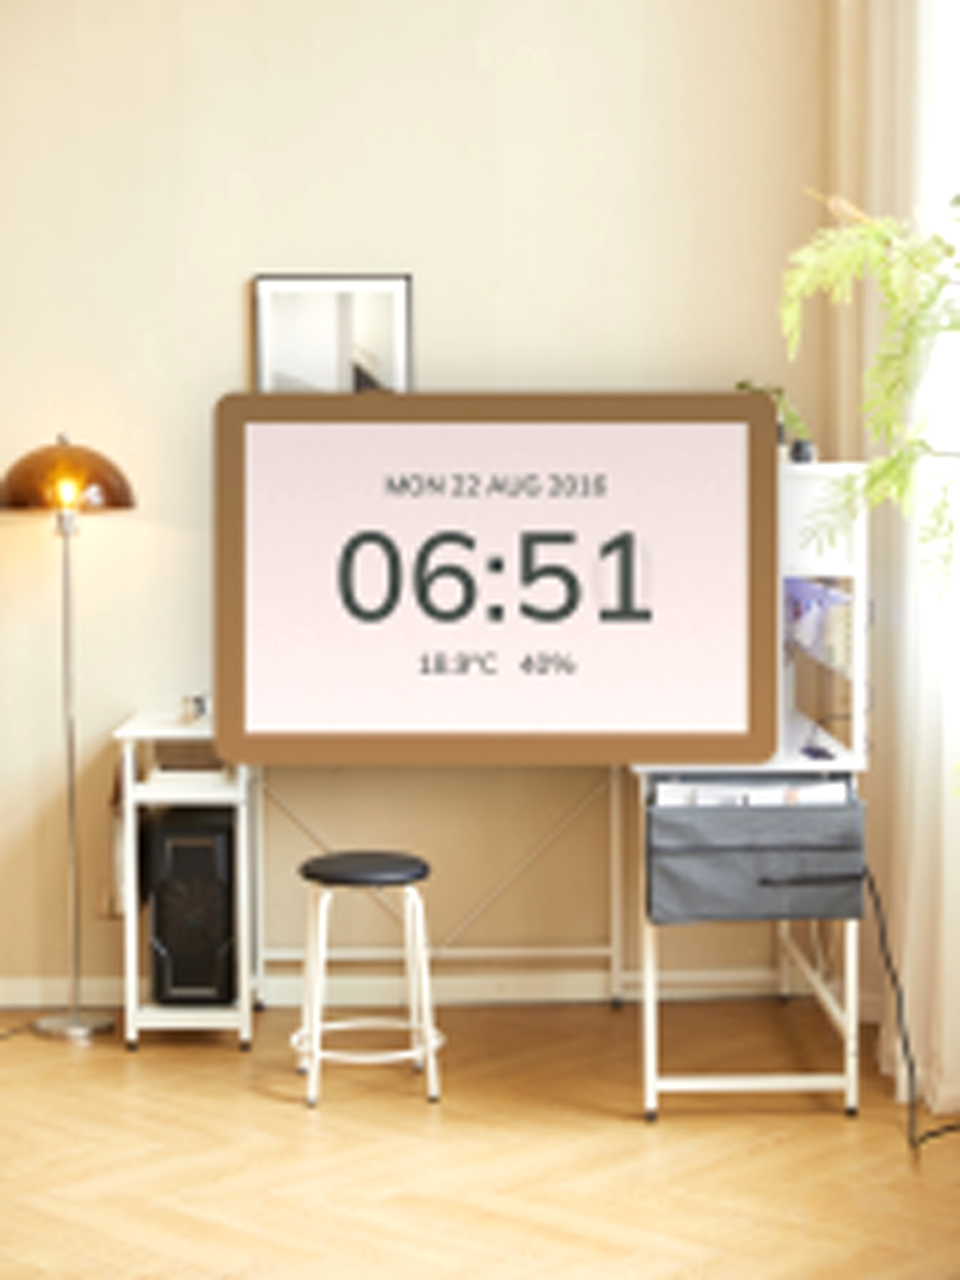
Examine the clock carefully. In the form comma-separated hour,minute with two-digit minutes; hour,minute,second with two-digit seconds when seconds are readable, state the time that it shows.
6,51
